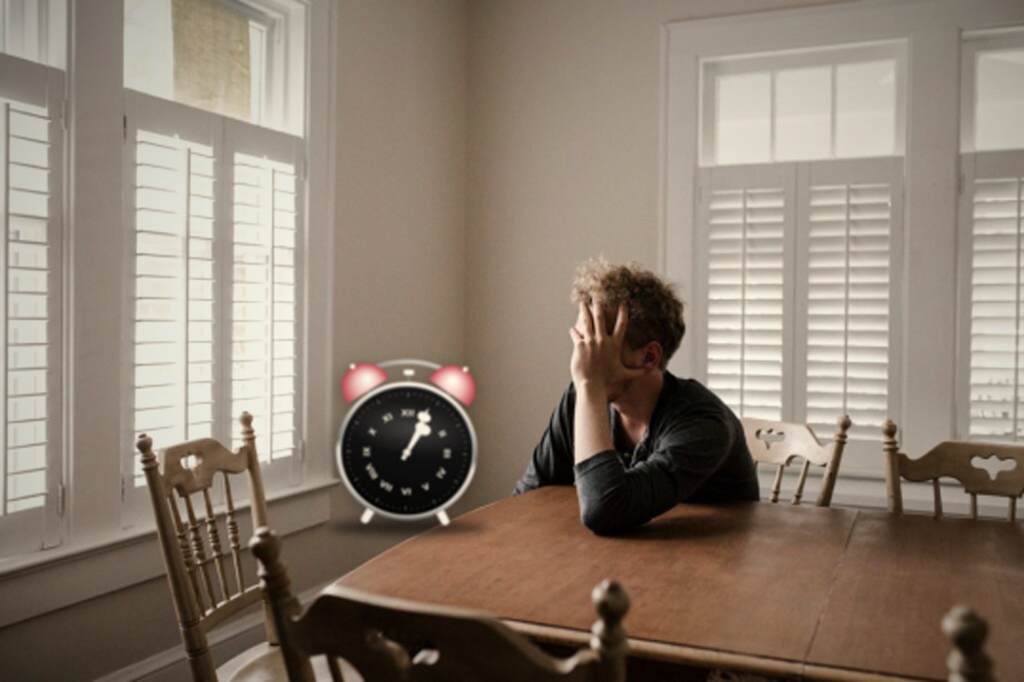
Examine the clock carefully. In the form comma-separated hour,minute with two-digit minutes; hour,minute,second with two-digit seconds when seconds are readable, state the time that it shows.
1,04
